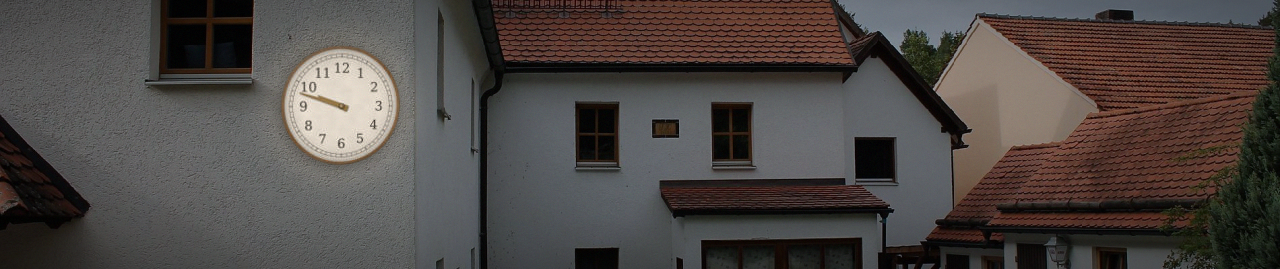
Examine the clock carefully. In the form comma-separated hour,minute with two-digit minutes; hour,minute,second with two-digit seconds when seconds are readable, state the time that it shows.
9,48
